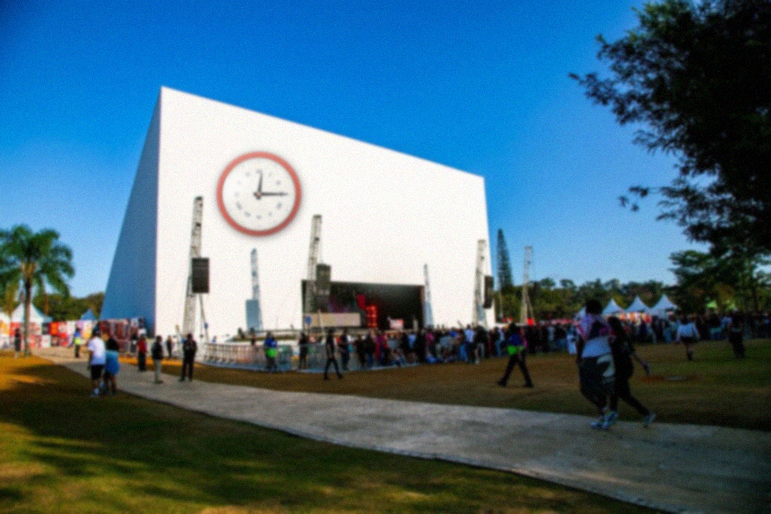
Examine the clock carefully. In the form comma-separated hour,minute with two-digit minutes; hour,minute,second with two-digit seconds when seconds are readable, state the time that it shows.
12,15
